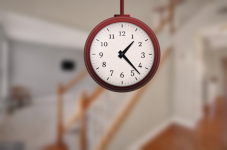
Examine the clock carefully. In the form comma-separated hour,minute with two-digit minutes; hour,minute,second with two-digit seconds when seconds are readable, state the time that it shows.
1,23
